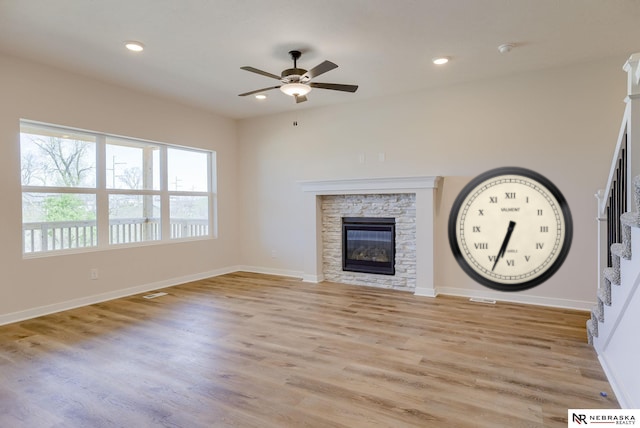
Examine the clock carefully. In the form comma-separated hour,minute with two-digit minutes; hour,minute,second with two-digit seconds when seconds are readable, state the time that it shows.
6,34
